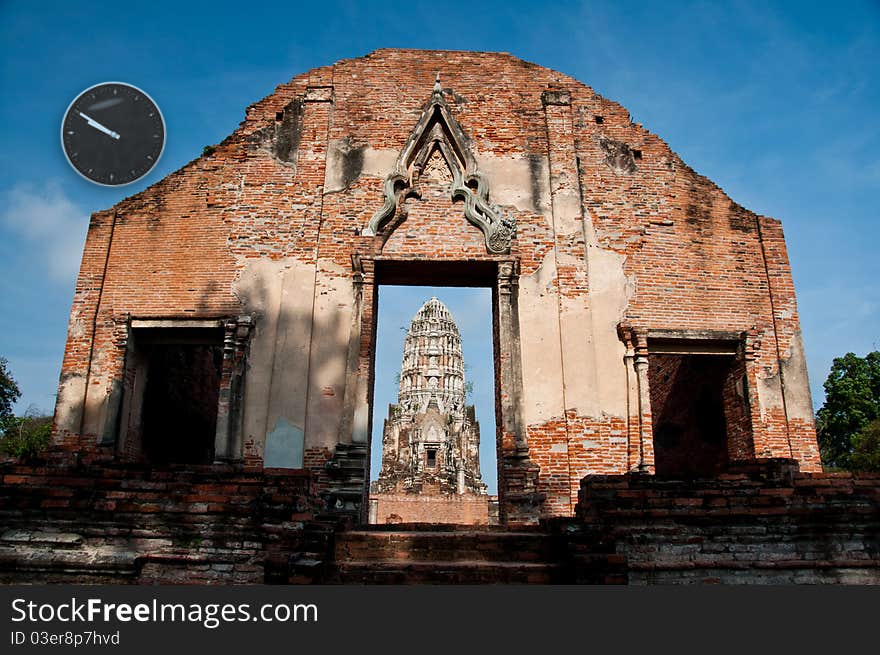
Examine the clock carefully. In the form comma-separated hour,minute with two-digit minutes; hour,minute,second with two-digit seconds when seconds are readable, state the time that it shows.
9,50
